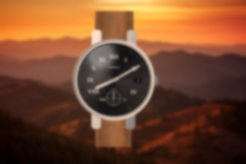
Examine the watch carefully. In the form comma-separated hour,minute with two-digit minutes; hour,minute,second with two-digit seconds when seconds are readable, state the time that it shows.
8,10
